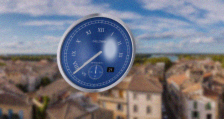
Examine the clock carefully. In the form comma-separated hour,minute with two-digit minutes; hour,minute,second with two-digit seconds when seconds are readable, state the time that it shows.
7,38
